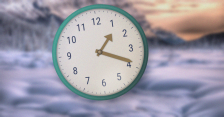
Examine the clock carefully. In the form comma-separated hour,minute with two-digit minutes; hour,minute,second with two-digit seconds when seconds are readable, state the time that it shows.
1,19
